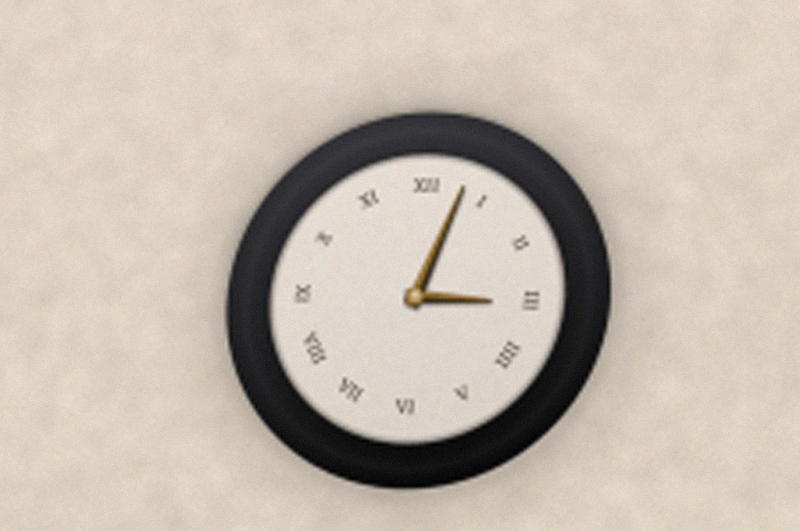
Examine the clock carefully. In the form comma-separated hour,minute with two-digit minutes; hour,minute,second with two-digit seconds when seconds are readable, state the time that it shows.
3,03
